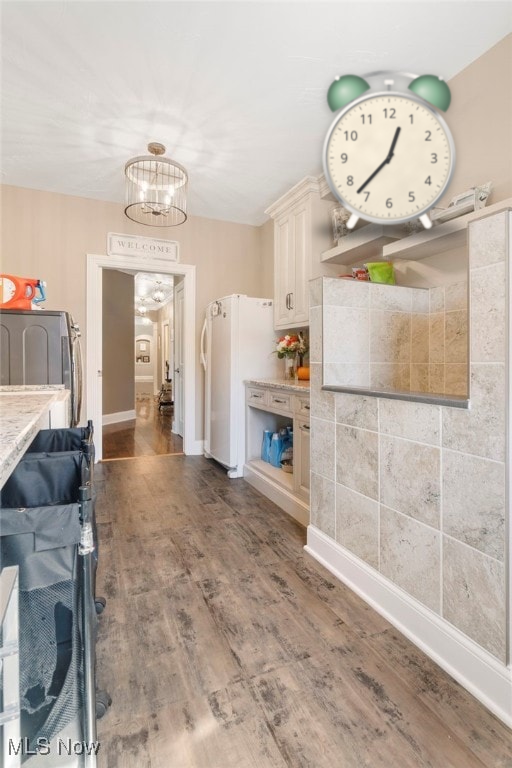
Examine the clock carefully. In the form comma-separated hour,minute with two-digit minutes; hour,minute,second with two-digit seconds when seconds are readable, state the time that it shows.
12,37
